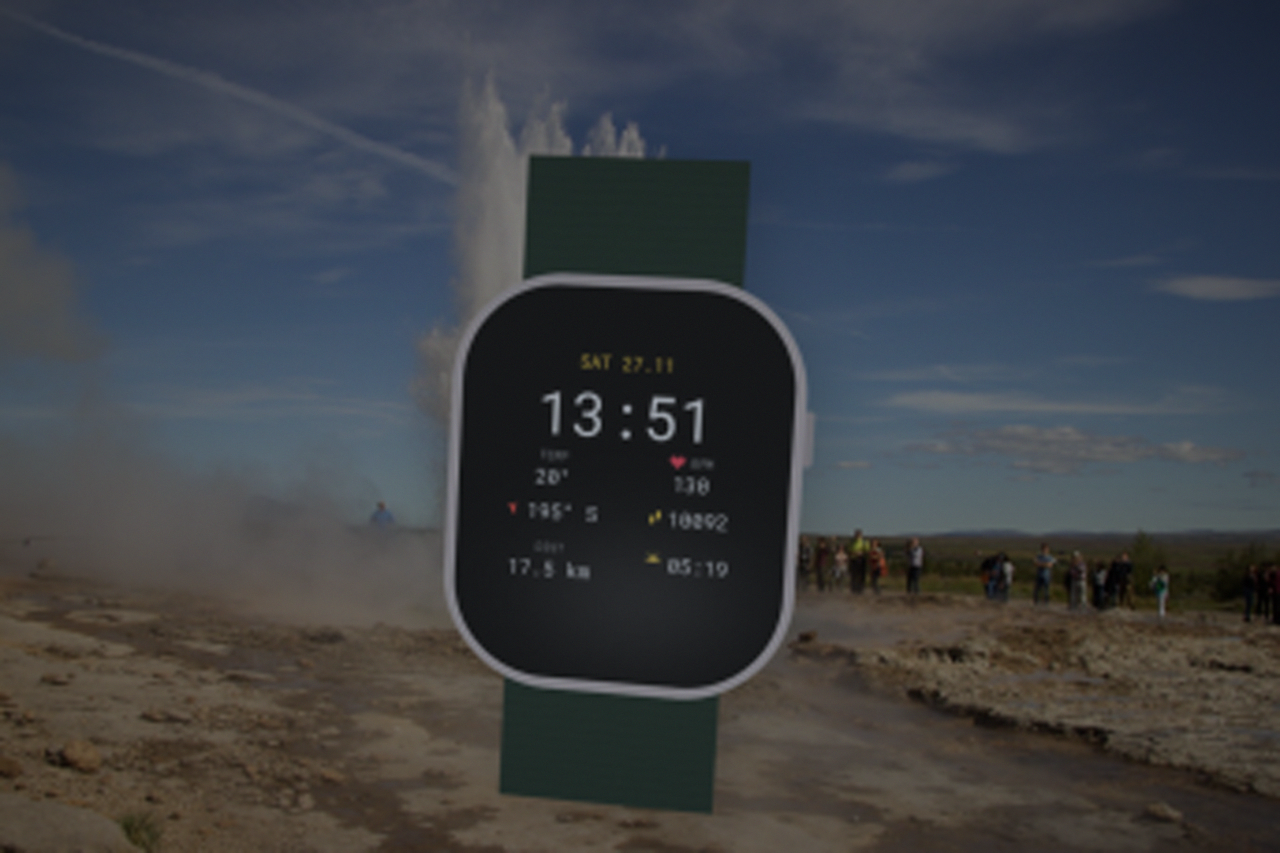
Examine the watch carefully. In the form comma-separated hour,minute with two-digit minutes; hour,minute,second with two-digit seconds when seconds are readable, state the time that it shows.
13,51
